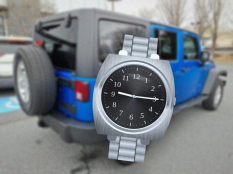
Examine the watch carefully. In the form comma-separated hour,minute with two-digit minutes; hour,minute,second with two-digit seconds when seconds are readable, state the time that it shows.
9,15
